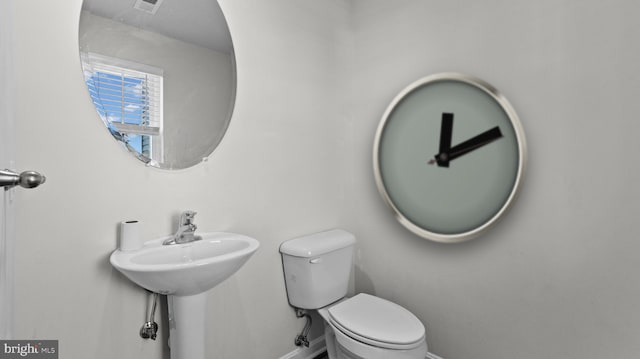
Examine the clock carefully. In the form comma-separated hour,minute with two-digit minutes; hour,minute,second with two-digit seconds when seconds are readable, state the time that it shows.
12,11,12
